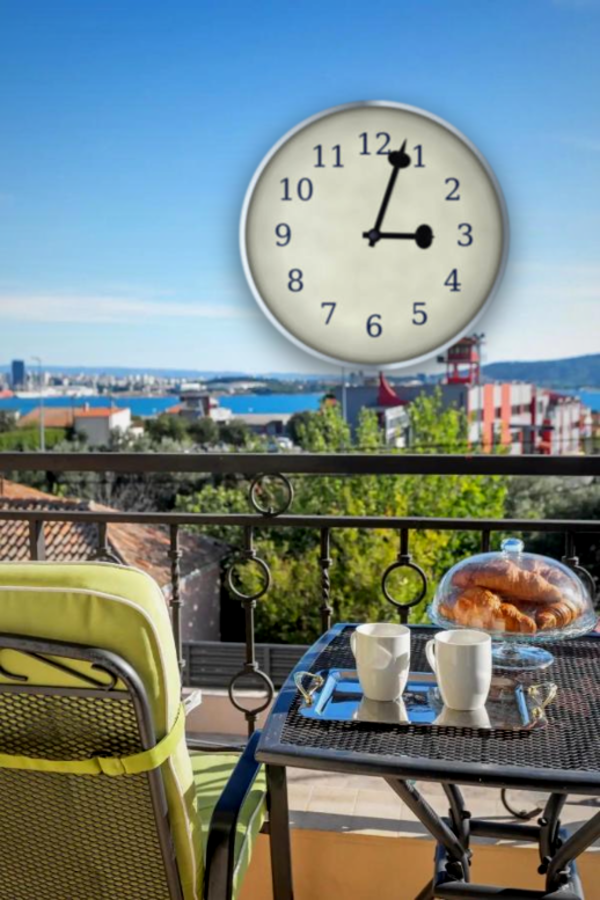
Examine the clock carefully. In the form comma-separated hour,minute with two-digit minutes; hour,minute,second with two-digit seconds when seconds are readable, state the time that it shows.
3,03
